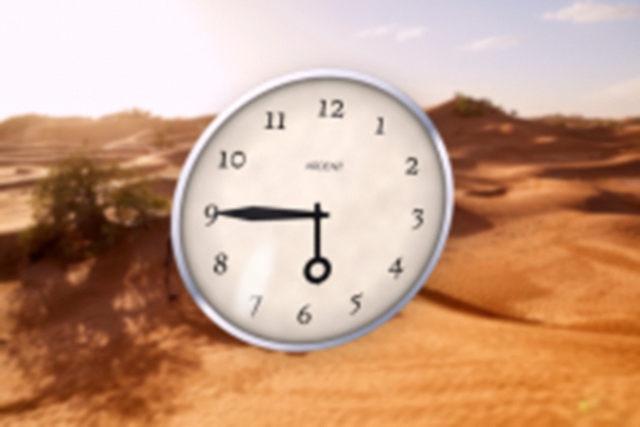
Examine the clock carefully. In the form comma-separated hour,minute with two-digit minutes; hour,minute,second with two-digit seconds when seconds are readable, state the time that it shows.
5,45
